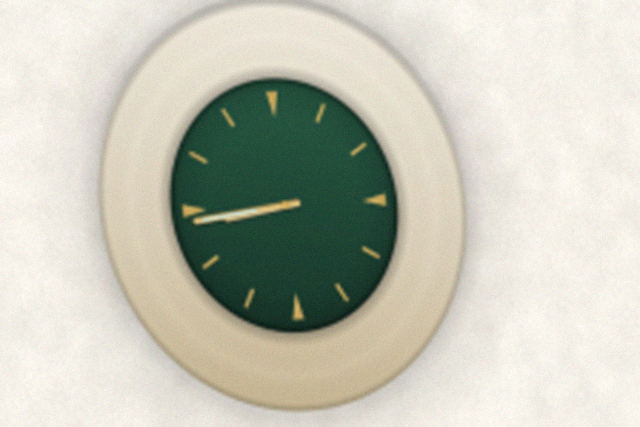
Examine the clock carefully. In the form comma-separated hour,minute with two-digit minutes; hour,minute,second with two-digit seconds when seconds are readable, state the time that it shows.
8,44
